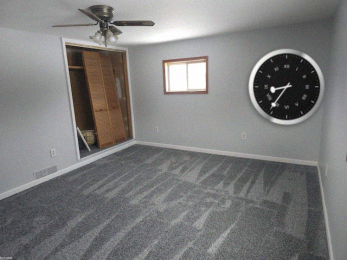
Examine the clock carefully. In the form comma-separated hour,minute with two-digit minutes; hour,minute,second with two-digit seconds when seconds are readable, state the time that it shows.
8,36
